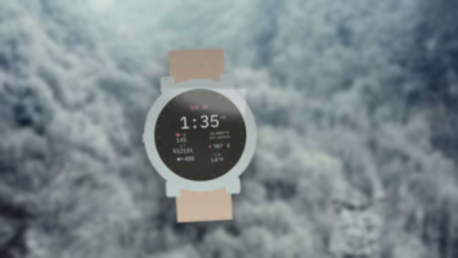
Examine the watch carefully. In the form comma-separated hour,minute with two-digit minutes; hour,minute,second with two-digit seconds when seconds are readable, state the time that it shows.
1,35
